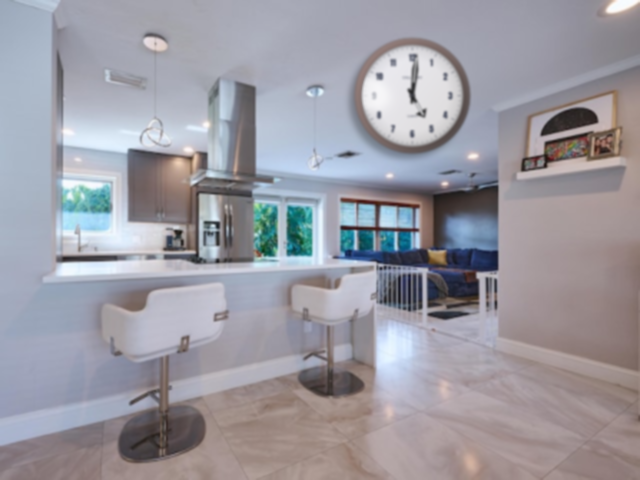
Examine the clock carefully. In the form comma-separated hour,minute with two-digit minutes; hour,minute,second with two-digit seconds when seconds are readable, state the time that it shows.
5,01
